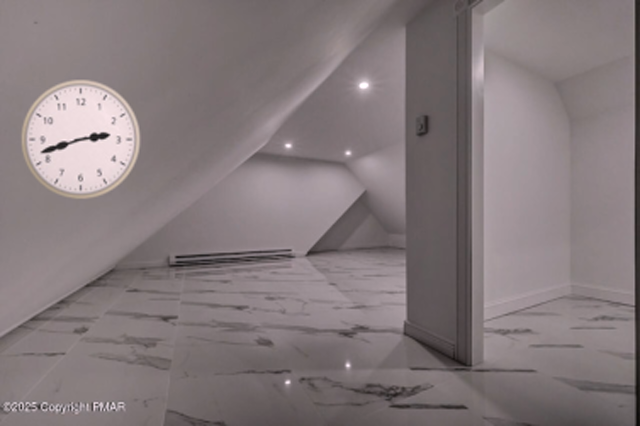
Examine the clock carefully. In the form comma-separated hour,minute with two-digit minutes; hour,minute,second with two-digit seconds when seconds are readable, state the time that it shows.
2,42
